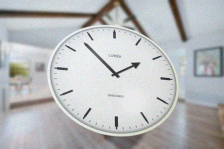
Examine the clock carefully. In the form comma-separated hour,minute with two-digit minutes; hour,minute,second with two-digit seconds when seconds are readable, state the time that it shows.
1,53
